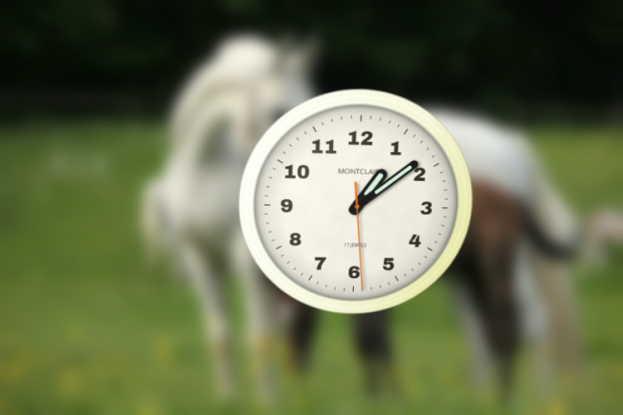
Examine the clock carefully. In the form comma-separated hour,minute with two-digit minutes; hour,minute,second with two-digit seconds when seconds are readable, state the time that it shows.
1,08,29
